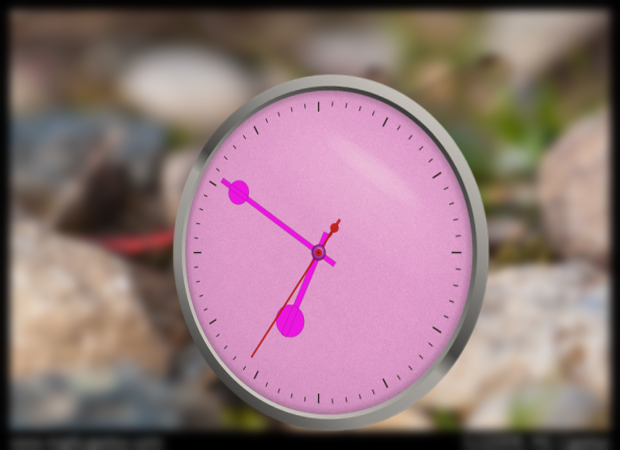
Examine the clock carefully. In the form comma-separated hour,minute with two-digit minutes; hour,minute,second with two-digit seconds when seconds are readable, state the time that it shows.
6,50,36
